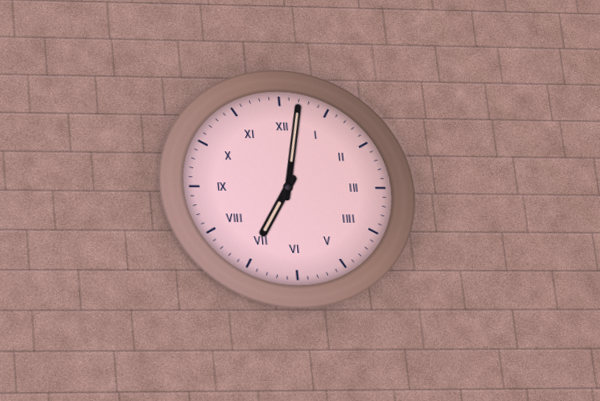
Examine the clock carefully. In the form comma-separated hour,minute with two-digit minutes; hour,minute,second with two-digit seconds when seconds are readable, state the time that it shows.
7,02
